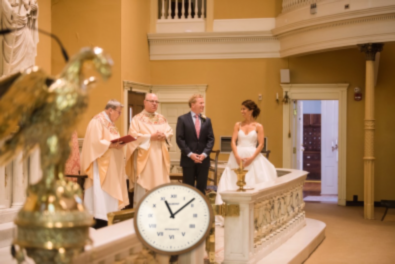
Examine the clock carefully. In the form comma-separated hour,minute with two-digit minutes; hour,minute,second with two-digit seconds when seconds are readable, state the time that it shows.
11,08
